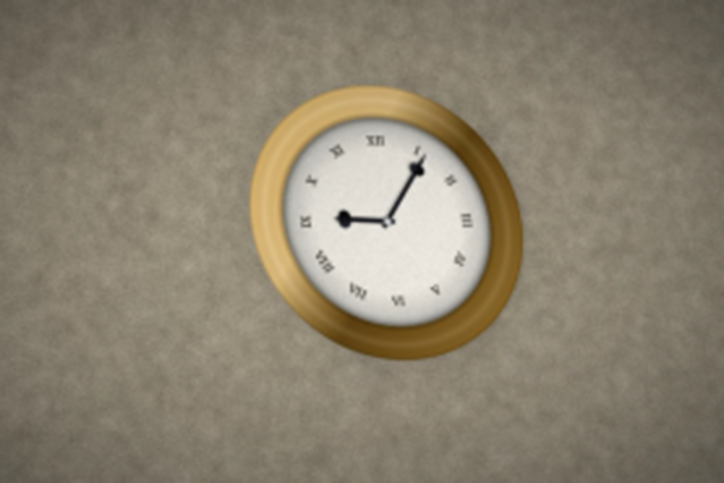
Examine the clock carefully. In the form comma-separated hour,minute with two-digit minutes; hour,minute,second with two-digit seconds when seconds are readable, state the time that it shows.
9,06
